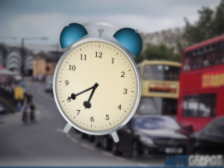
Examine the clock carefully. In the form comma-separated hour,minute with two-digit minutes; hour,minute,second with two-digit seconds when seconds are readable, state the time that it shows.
6,40
